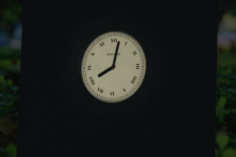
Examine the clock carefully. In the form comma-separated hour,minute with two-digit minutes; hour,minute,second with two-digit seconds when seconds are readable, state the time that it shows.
8,02
